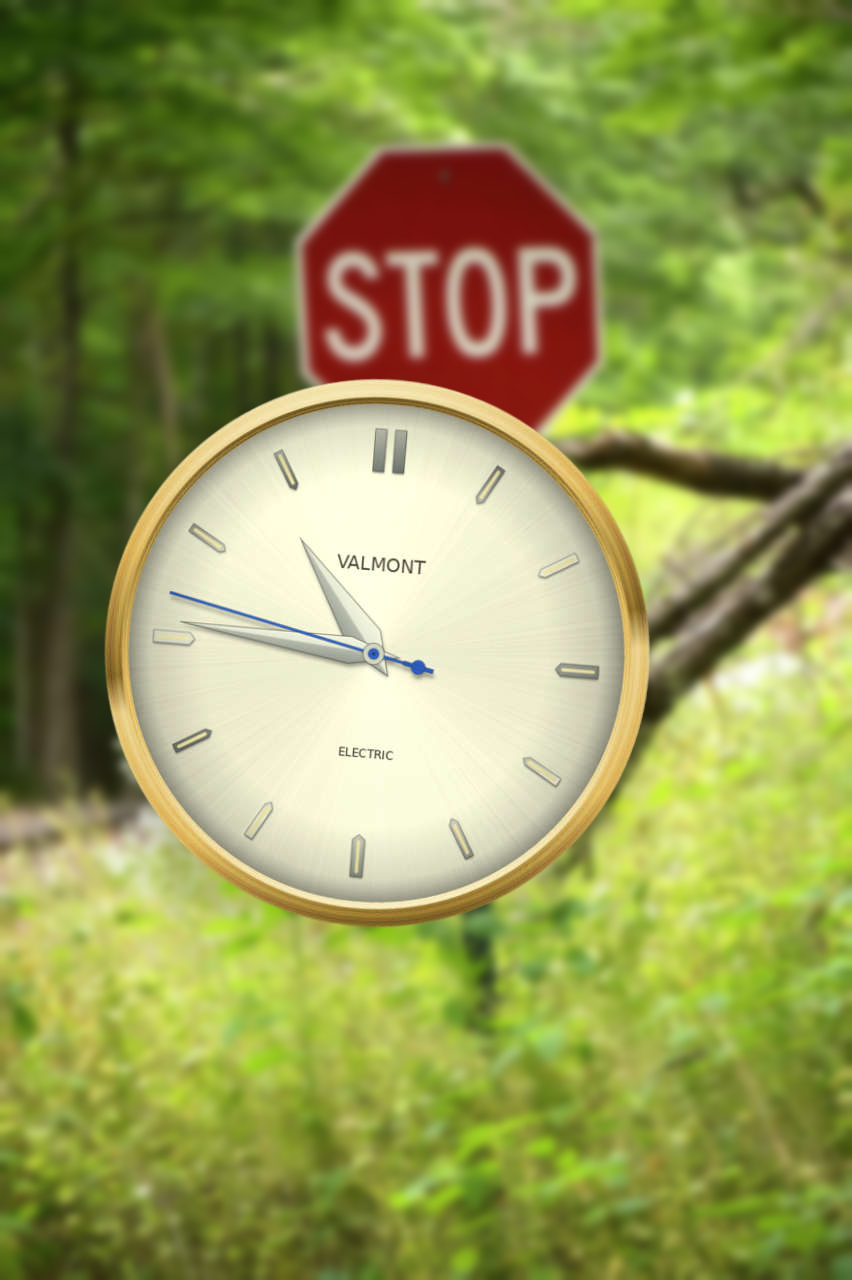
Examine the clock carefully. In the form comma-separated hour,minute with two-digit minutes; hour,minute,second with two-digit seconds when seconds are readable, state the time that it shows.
10,45,47
